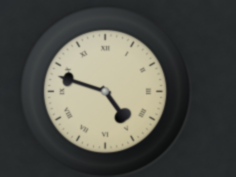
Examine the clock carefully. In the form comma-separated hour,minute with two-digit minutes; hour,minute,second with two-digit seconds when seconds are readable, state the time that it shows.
4,48
